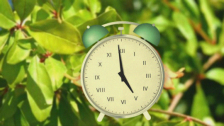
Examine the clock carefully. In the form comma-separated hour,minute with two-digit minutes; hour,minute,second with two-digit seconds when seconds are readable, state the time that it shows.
4,59
